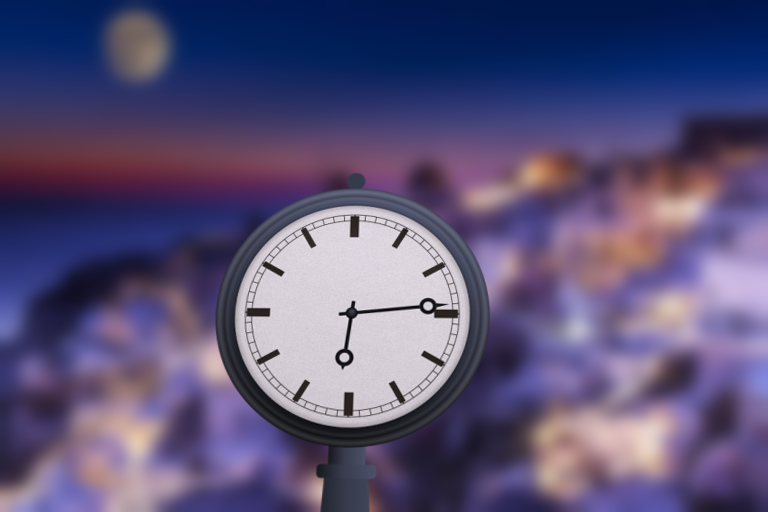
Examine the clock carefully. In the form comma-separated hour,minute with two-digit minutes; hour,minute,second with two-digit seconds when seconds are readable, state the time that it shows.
6,14
